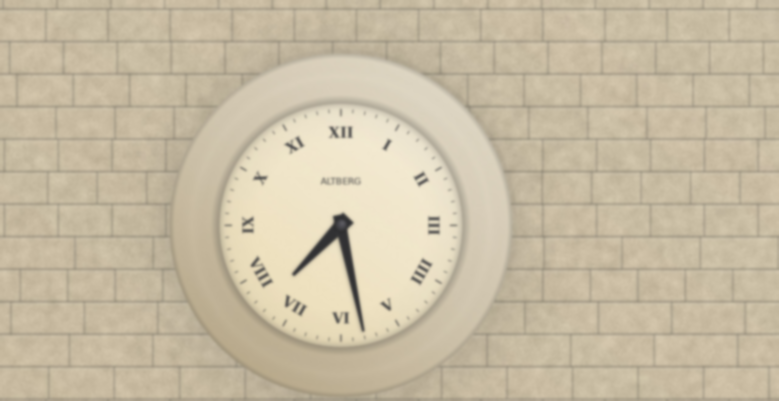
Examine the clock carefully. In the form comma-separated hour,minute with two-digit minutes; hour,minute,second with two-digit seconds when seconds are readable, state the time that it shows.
7,28
